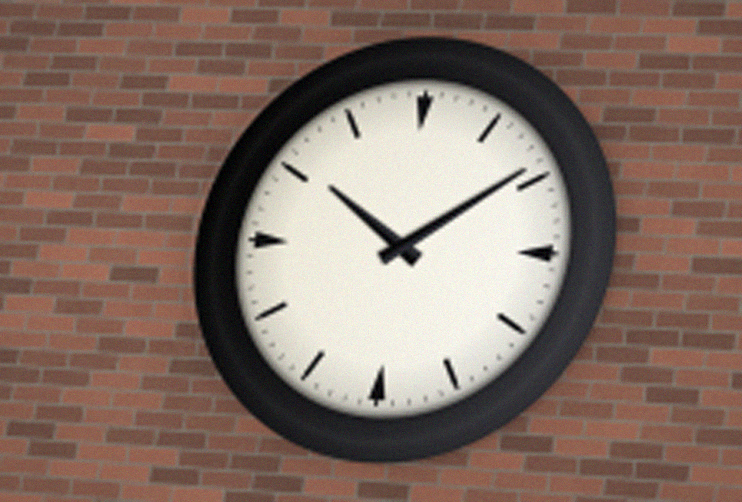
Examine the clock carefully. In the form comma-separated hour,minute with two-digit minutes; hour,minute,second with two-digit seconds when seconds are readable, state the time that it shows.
10,09
